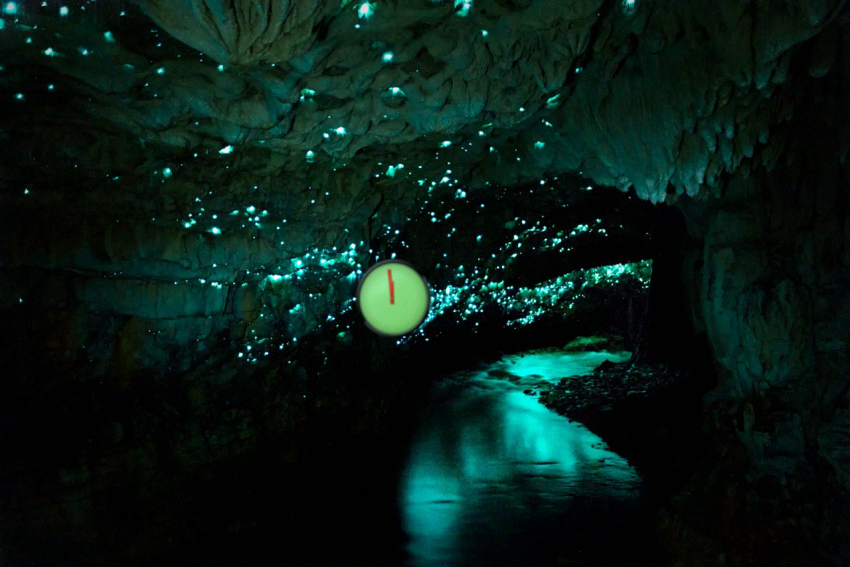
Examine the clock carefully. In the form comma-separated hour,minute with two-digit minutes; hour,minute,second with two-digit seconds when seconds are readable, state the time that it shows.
11,59
